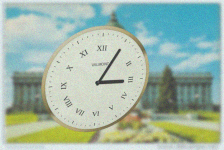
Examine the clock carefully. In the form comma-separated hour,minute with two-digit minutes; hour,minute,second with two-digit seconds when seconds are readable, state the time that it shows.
3,05
